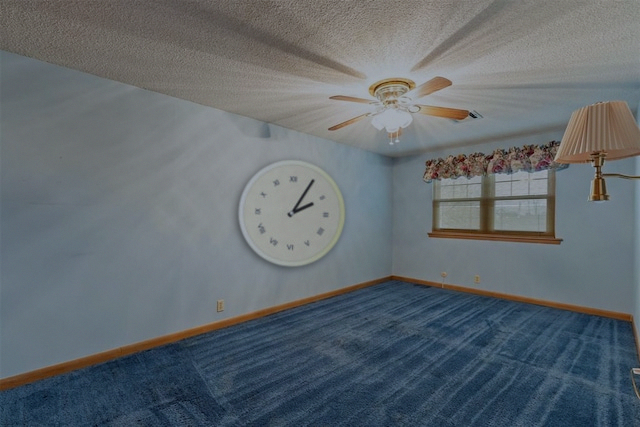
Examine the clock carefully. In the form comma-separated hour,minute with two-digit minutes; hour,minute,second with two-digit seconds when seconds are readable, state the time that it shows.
2,05
